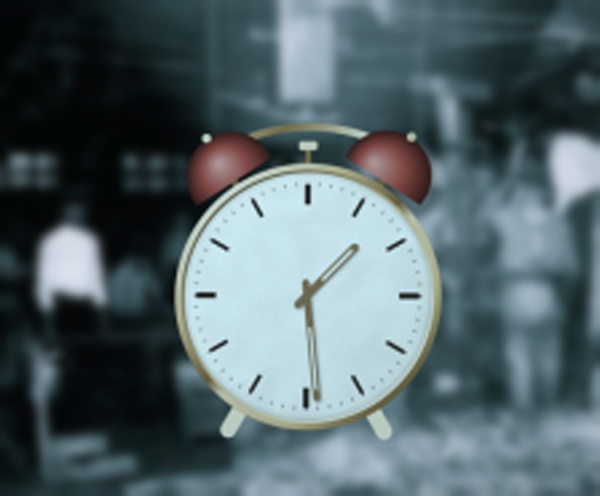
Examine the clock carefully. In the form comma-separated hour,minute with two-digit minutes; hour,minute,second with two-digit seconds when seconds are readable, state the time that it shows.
1,29
